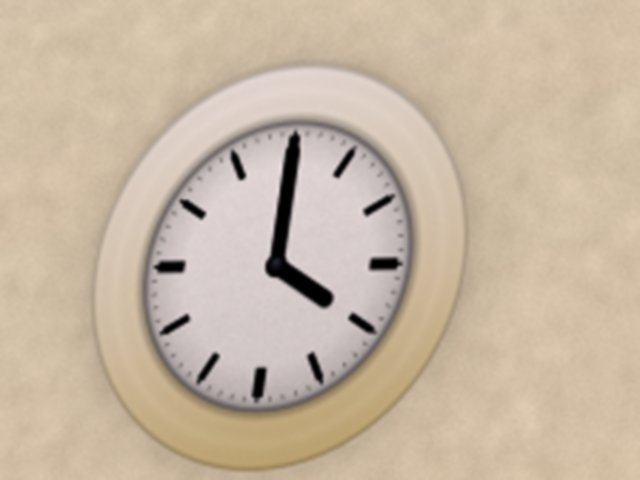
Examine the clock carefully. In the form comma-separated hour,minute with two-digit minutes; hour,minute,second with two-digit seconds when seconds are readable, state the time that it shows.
4,00
